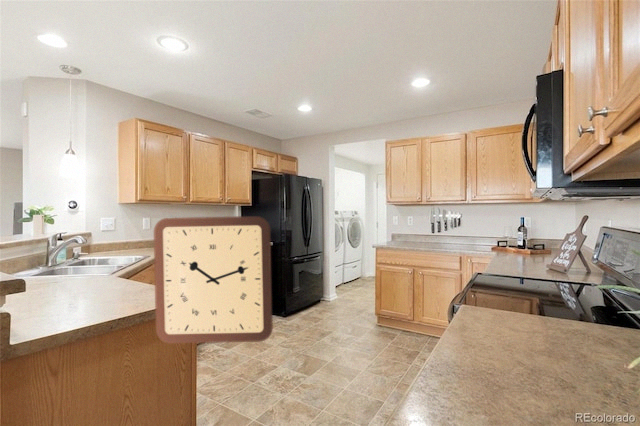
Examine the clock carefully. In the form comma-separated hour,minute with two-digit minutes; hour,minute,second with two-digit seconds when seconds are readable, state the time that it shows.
10,12
